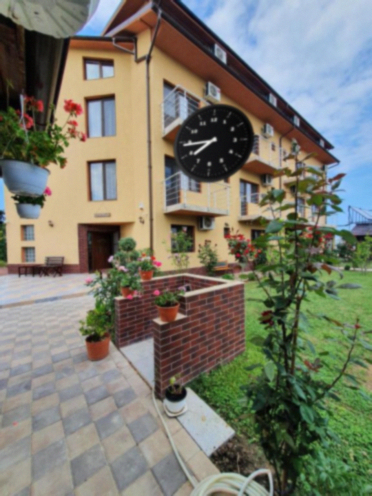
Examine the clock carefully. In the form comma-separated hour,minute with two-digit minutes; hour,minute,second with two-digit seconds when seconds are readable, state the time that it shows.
7,44
